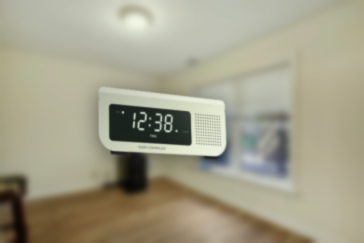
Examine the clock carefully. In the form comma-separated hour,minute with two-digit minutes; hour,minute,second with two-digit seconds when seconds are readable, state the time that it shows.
12,38
